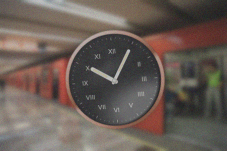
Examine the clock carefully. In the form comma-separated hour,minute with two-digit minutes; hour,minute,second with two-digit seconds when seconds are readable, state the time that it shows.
10,05
